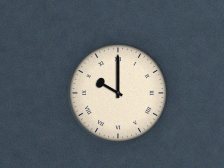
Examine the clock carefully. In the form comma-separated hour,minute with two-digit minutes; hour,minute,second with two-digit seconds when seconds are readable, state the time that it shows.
10,00
